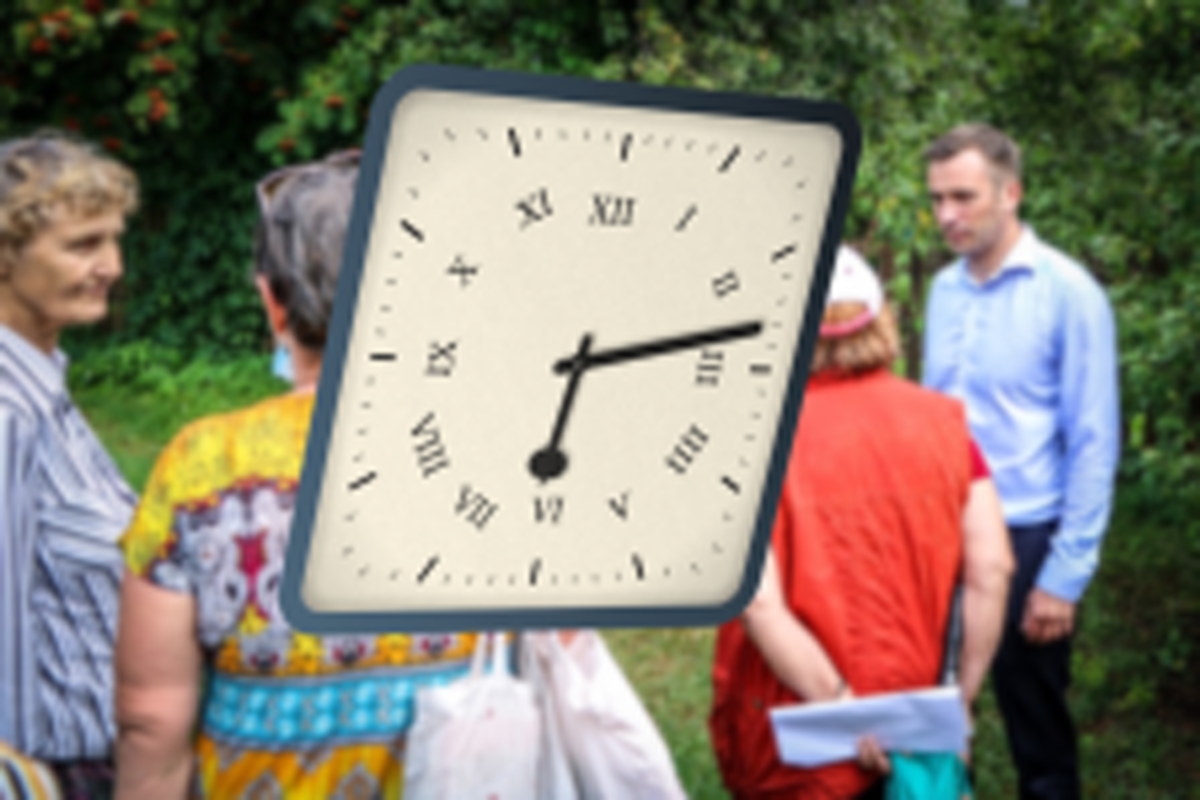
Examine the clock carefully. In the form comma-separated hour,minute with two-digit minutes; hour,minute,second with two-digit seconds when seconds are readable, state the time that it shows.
6,13
